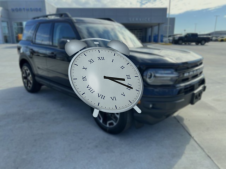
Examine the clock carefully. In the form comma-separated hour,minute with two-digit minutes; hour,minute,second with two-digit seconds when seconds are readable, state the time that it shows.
3,20
